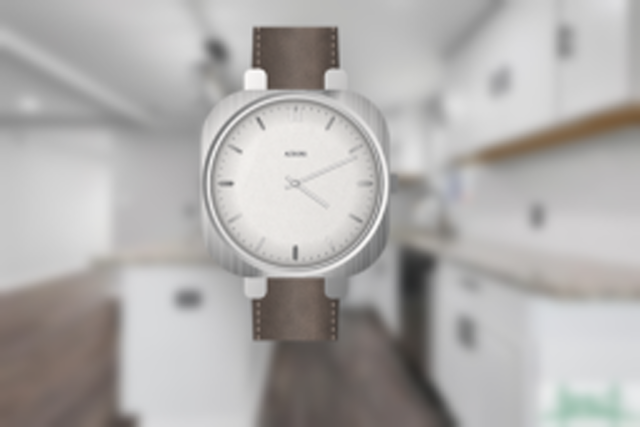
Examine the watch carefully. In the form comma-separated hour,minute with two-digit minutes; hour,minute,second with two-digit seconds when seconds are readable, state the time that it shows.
4,11
